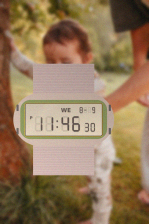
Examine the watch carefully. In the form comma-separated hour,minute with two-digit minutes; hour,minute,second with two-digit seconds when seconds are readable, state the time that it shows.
11,46,30
